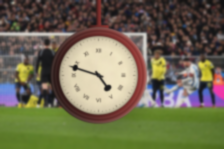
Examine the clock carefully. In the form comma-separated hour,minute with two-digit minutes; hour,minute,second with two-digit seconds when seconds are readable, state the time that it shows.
4,48
